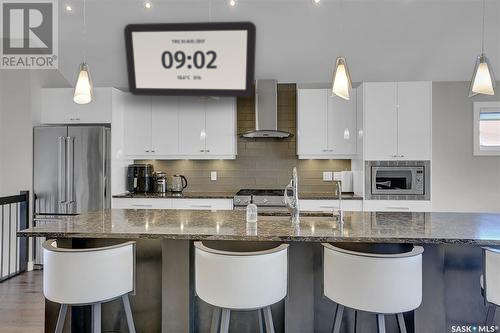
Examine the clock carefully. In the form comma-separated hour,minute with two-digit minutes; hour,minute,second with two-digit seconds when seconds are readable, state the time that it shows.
9,02
